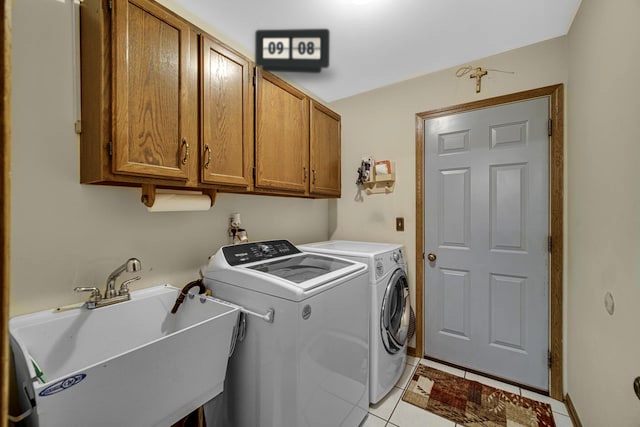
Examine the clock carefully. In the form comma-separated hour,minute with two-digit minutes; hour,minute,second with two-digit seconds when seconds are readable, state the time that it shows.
9,08
